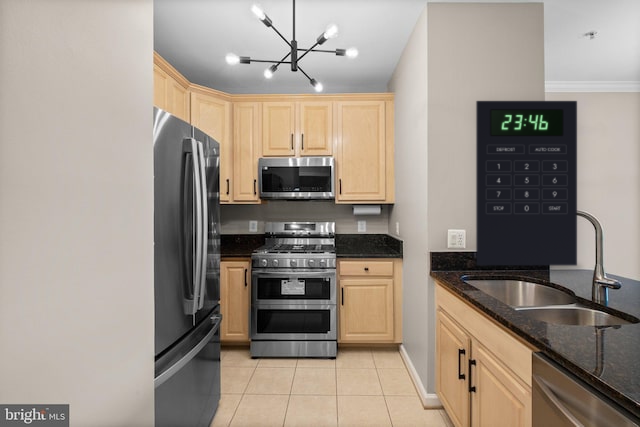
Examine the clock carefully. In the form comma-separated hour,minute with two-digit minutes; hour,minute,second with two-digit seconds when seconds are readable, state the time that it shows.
23,46
